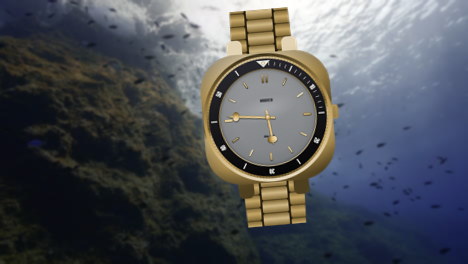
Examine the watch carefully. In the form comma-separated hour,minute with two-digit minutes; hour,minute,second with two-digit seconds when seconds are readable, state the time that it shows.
5,46
